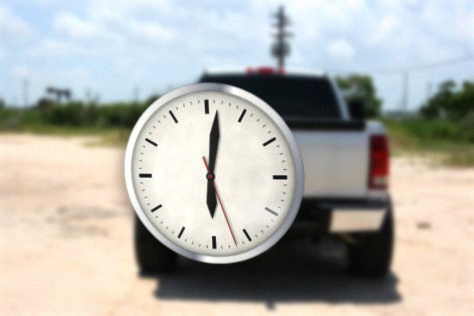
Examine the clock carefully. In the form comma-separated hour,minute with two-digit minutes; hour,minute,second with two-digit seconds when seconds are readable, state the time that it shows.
6,01,27
